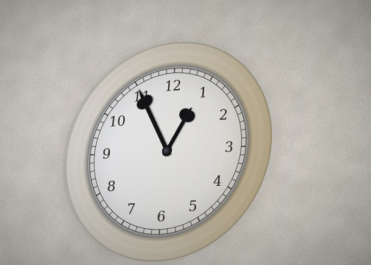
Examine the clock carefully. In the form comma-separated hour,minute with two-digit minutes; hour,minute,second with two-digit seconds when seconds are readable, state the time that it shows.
12,55
